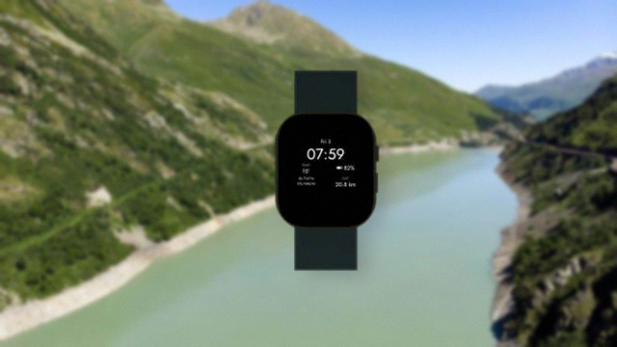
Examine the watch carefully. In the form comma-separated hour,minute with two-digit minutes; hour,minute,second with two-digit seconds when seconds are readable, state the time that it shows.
7,59
